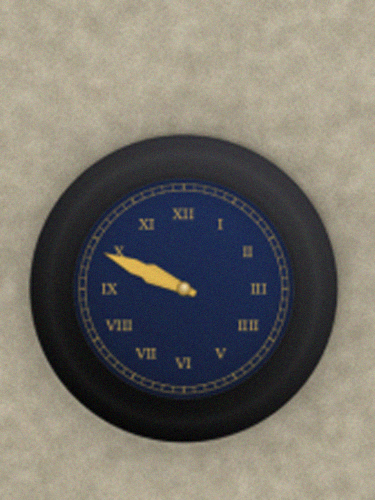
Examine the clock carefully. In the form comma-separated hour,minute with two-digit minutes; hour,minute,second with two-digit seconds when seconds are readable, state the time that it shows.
9,49
